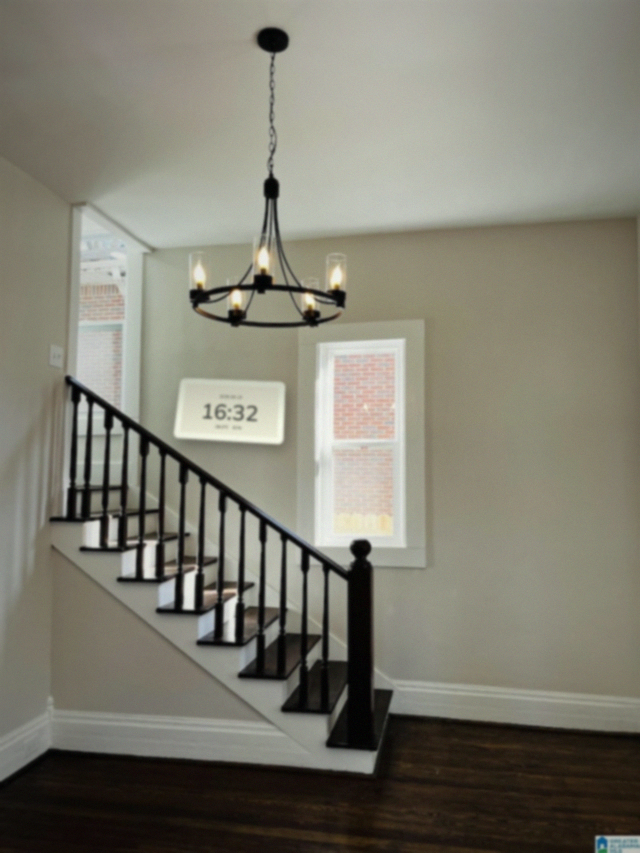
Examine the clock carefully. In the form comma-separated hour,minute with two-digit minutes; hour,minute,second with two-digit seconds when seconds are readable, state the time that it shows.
16,32
